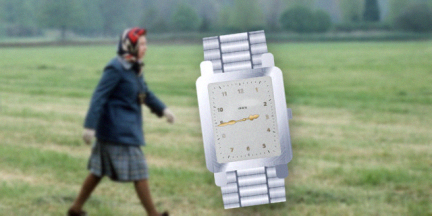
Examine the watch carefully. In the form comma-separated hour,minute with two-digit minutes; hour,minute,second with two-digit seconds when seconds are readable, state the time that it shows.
2,44
